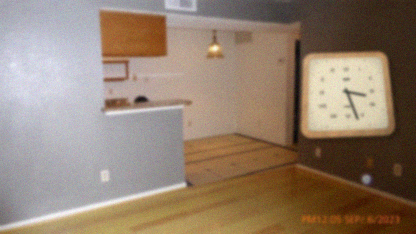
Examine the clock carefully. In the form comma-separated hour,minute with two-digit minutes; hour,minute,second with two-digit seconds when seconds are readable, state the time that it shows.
3,27
